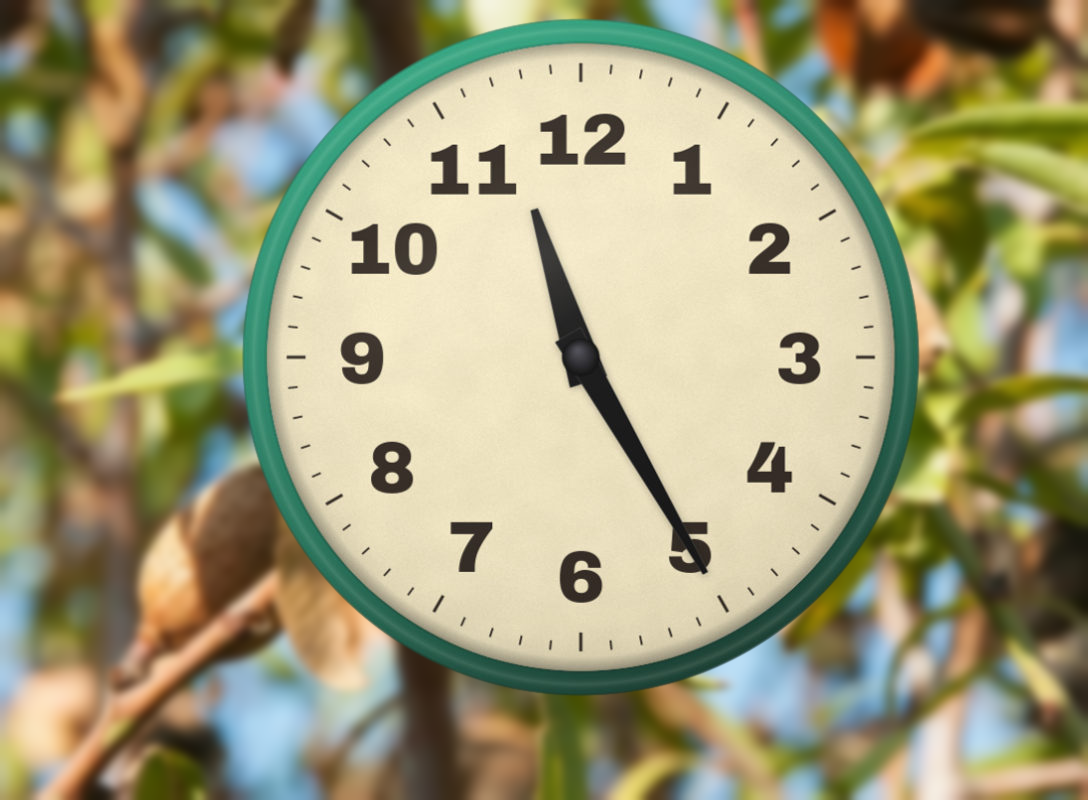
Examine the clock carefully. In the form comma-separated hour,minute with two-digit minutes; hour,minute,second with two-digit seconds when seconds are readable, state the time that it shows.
11,25
